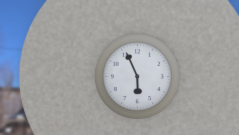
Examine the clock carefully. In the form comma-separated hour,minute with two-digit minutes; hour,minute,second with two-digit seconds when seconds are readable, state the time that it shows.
5,56
